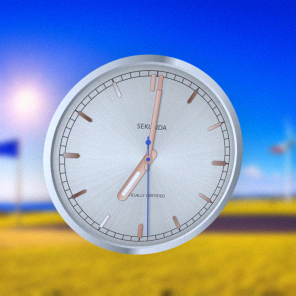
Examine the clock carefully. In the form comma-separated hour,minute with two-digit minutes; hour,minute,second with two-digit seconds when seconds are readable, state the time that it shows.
7,00,29
